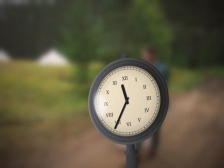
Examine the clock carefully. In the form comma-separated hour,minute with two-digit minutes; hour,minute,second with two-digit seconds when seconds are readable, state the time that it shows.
11,35
